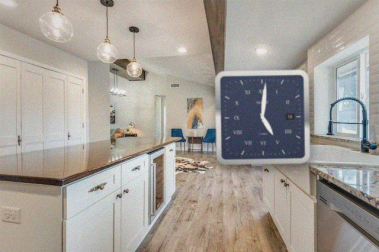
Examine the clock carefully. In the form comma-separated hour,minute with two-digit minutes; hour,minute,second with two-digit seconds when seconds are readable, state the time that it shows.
5,01
